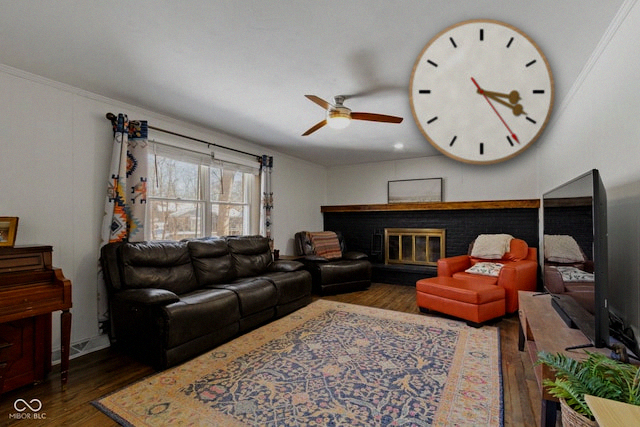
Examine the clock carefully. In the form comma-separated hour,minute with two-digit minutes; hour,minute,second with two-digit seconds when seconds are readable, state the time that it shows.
3,19,24
